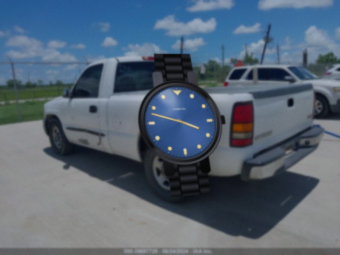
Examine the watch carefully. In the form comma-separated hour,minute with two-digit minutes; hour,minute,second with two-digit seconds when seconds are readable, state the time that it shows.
3,48
